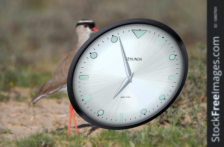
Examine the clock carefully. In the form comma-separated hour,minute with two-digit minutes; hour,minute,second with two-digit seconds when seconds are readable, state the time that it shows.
6,56
